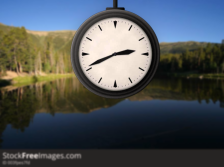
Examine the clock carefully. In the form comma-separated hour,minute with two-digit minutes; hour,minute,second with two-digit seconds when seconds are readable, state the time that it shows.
2,41
